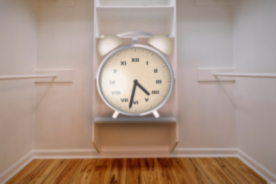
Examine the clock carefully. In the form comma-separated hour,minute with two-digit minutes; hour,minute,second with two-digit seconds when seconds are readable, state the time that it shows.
4,32
